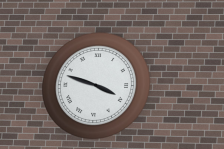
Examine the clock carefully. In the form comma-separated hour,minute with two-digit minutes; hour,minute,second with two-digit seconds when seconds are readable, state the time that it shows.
3,48
